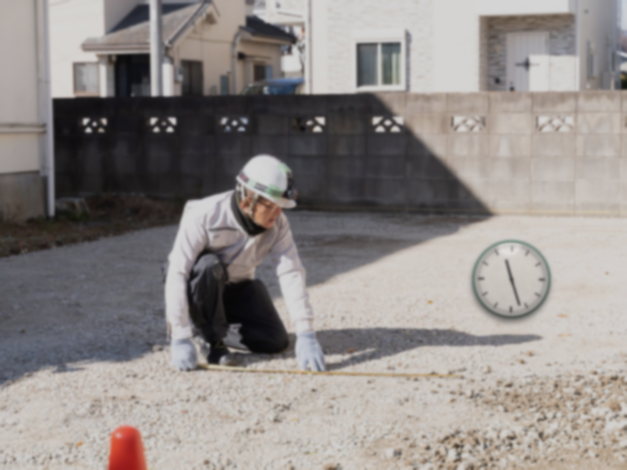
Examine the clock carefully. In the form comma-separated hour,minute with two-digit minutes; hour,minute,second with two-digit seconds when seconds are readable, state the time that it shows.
11,27
